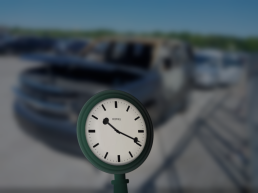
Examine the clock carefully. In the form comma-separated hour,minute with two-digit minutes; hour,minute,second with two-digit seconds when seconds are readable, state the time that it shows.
10,19
